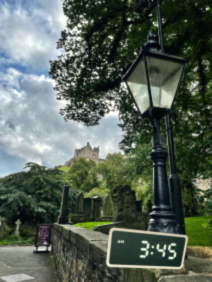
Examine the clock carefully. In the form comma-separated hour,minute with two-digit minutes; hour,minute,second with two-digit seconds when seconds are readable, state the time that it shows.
3,45
